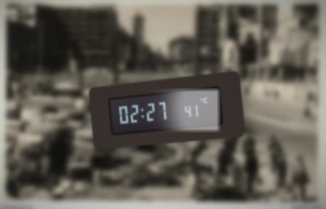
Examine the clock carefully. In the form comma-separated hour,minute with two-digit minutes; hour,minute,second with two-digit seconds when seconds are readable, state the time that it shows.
2,27
